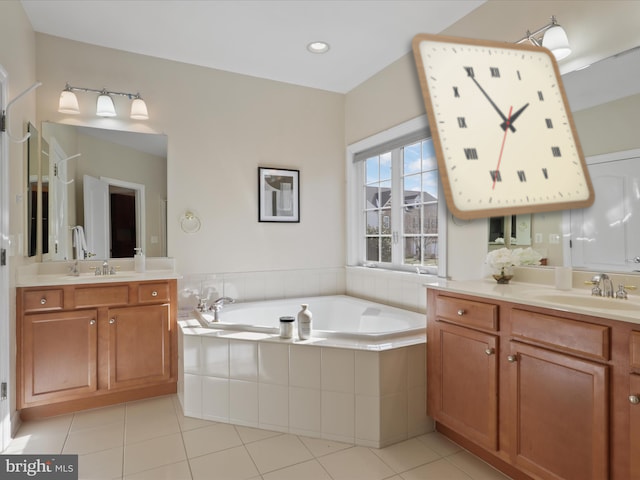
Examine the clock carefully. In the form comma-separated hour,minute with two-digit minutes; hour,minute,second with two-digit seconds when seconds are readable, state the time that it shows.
1,54,35
